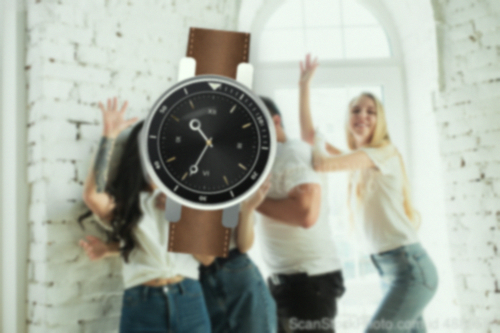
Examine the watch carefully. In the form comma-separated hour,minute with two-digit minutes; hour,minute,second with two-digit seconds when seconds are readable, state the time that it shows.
10,34
